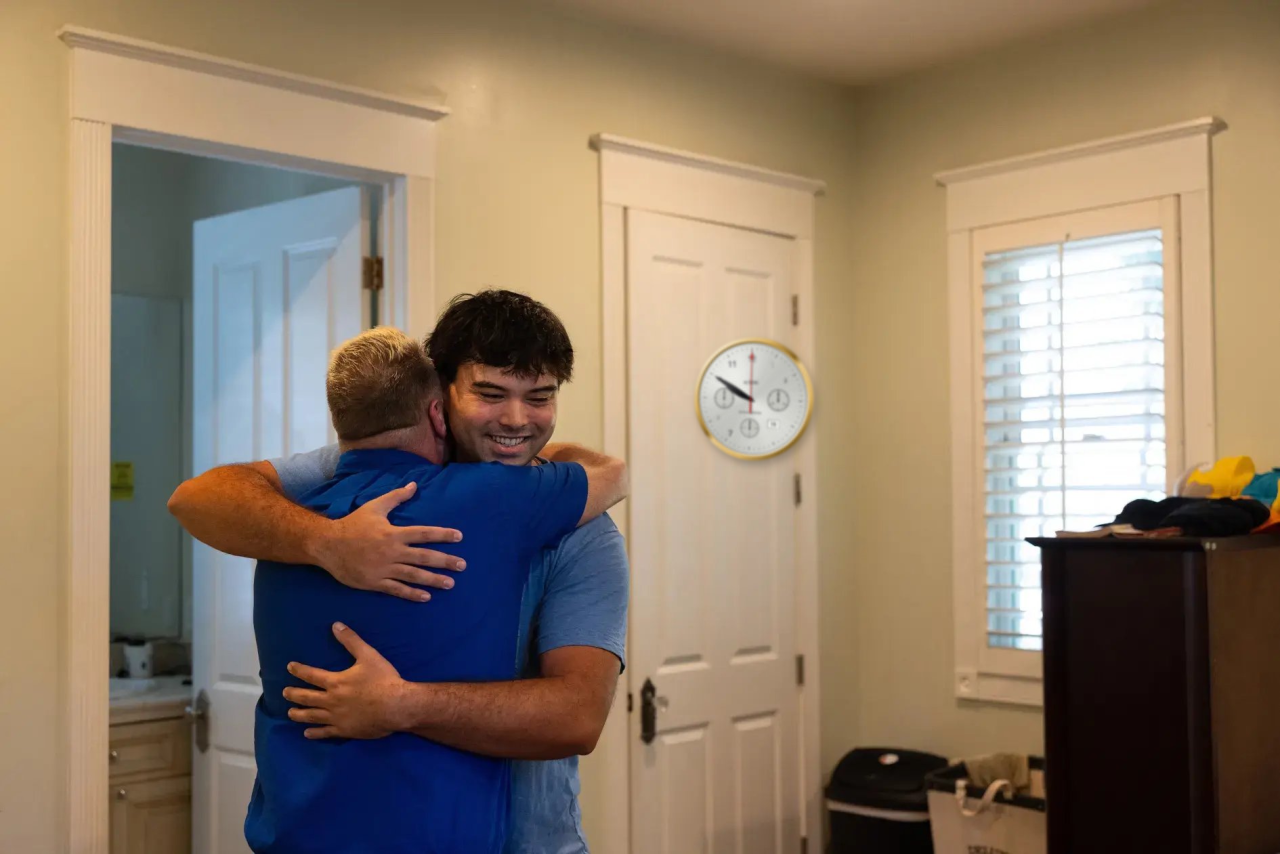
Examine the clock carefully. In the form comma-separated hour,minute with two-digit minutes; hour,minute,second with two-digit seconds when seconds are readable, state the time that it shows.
9,50
